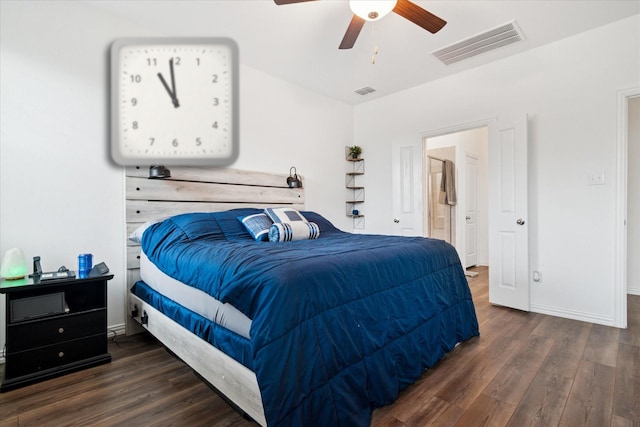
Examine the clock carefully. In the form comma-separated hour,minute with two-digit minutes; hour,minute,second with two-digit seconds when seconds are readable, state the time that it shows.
10,59
